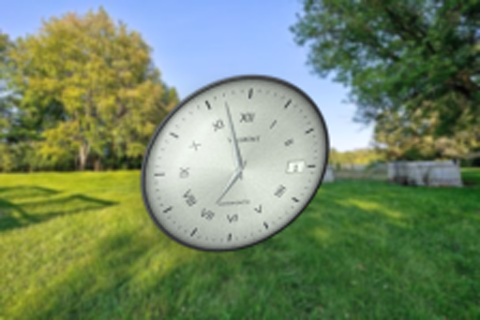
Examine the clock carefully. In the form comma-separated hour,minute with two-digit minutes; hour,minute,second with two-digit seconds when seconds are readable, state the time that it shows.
6,57
